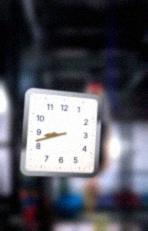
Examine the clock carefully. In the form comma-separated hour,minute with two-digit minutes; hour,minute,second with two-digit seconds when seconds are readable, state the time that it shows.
8,42
